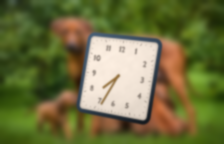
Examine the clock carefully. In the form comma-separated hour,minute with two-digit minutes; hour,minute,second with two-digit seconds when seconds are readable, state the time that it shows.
7,34
